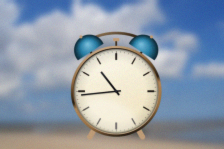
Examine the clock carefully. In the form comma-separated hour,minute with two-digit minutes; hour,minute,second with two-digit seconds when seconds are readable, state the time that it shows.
10,44
